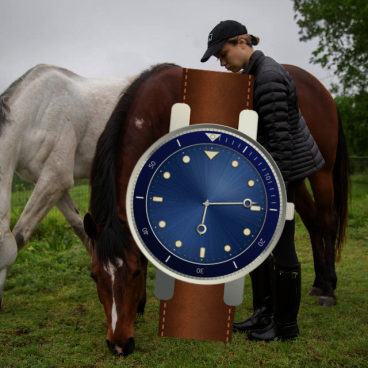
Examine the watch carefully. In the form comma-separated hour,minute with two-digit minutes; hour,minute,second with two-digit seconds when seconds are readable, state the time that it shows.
6,14
